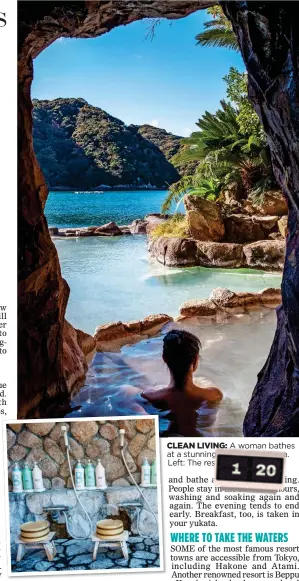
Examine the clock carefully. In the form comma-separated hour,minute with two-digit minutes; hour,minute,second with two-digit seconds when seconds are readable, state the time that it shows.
1,20
